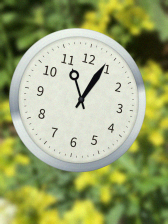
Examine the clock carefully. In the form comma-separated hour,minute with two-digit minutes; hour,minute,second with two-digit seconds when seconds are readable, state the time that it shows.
11,04
